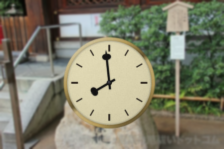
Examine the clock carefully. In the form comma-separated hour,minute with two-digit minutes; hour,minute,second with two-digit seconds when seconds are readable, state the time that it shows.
7,59
